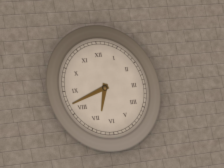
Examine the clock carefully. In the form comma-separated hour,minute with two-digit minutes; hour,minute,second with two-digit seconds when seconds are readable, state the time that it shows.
6,42
